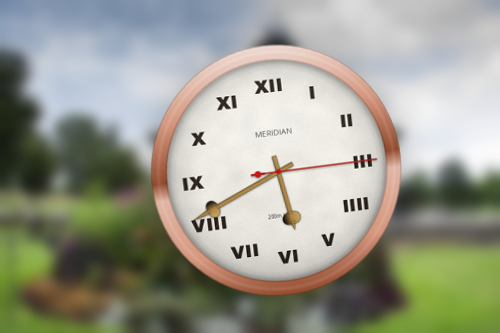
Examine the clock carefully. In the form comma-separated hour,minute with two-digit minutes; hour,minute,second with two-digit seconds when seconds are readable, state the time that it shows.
5,41,15
